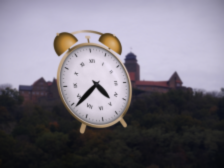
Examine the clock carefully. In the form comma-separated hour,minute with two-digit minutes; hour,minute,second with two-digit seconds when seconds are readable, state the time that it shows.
4,39
